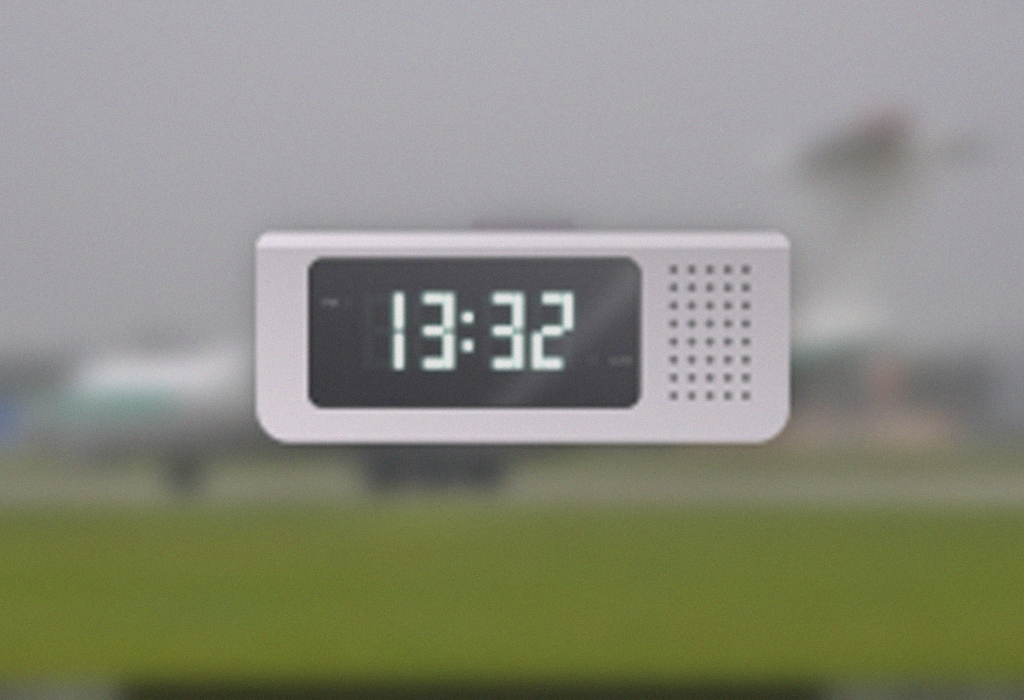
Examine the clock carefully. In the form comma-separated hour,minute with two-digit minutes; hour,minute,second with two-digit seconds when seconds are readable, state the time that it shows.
13,32
